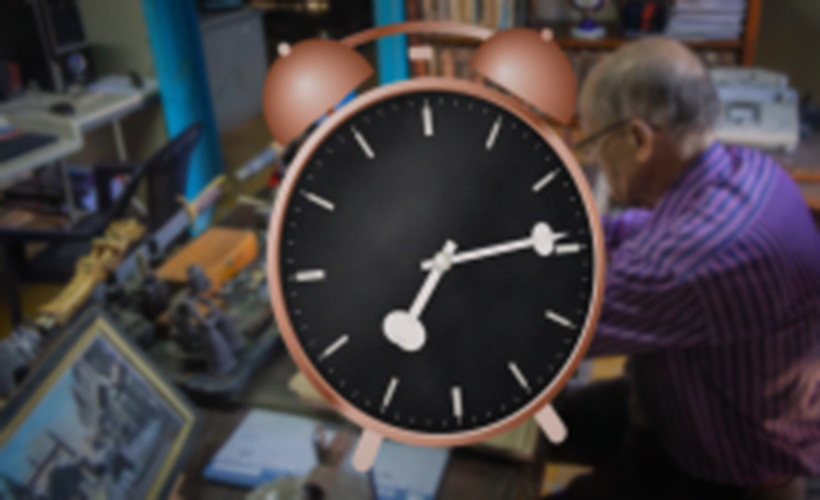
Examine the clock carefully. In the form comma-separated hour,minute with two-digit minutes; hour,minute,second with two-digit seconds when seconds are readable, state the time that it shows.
7,14
